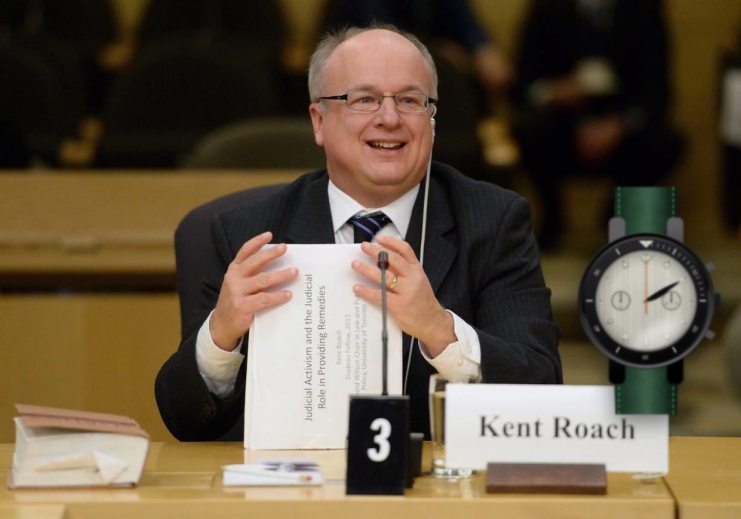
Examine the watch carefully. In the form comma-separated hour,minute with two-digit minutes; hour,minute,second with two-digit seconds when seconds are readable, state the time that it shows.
2,10
